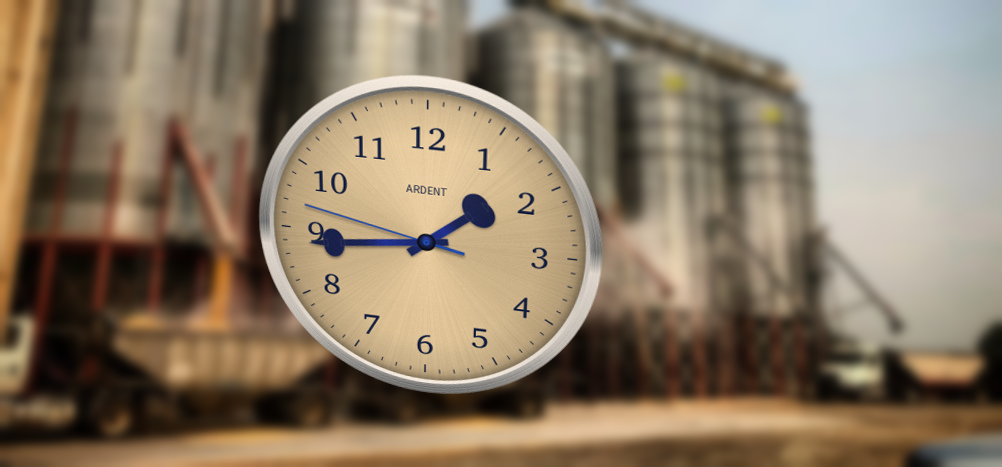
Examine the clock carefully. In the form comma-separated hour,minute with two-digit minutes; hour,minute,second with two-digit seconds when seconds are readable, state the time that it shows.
1,43,47
